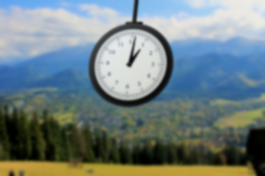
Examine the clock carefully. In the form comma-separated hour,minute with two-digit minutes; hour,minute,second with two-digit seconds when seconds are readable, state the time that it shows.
1,01
